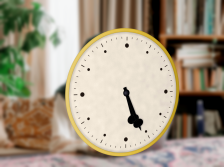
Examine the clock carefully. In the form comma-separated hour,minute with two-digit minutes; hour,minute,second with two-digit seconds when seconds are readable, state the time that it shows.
5,26
